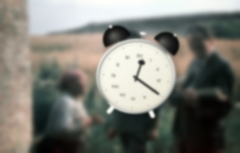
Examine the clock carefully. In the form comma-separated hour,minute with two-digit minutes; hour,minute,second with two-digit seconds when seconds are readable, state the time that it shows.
12,20
